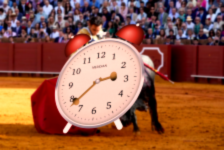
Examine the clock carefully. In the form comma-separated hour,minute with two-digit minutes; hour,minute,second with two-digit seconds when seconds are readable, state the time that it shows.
2,38
